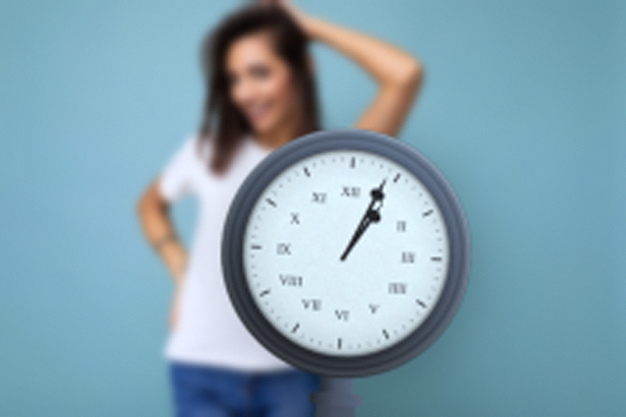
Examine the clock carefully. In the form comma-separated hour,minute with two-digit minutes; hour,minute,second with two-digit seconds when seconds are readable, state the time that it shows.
1,04
